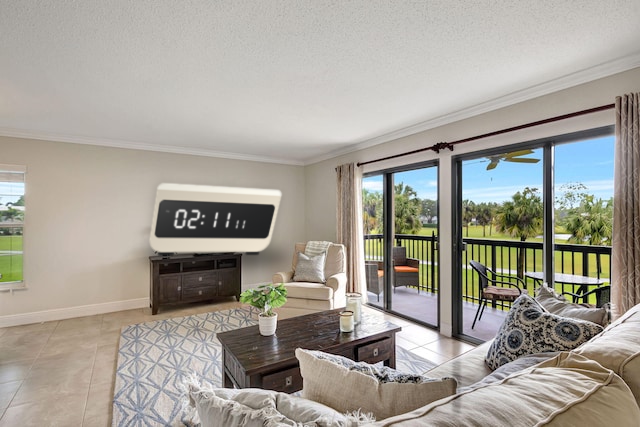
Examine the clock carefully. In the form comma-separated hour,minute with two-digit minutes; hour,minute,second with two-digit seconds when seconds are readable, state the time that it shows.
2,11,11
